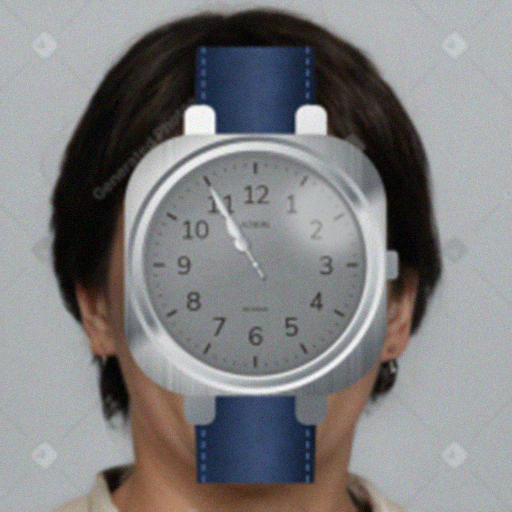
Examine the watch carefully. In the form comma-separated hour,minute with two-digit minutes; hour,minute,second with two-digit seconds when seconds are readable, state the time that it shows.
10,55
